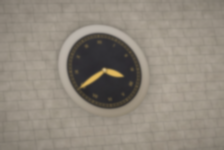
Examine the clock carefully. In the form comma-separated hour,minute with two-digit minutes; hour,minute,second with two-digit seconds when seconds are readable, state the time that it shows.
3,40
